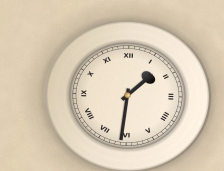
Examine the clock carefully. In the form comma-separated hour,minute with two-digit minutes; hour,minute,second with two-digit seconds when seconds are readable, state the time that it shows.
1,31
